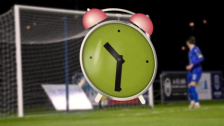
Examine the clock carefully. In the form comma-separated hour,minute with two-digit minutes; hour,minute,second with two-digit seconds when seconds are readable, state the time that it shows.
10,31
